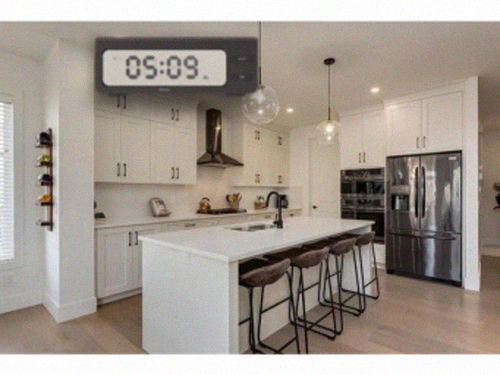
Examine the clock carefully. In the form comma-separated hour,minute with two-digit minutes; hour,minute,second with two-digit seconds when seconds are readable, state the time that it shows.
5,09
